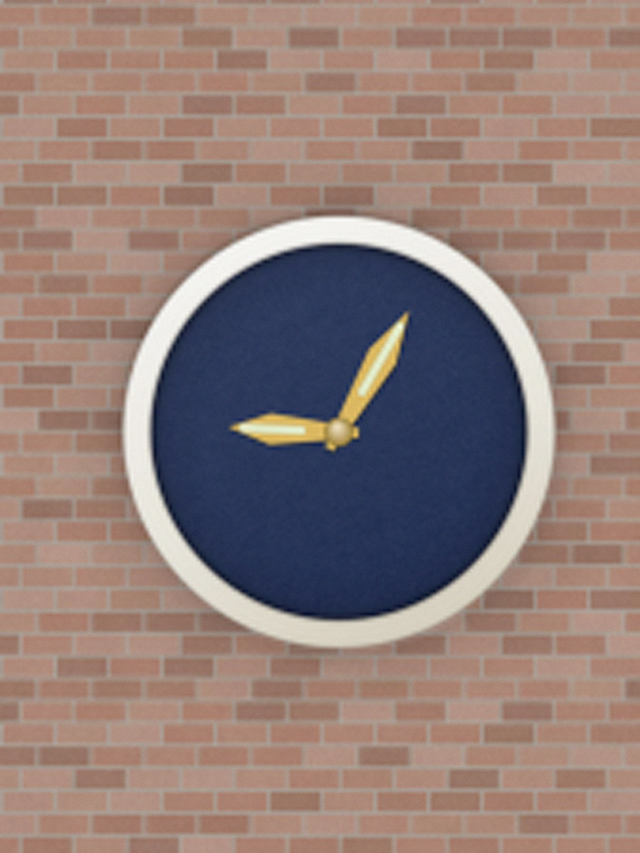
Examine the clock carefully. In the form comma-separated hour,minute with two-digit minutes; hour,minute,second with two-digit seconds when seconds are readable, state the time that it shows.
9,05
